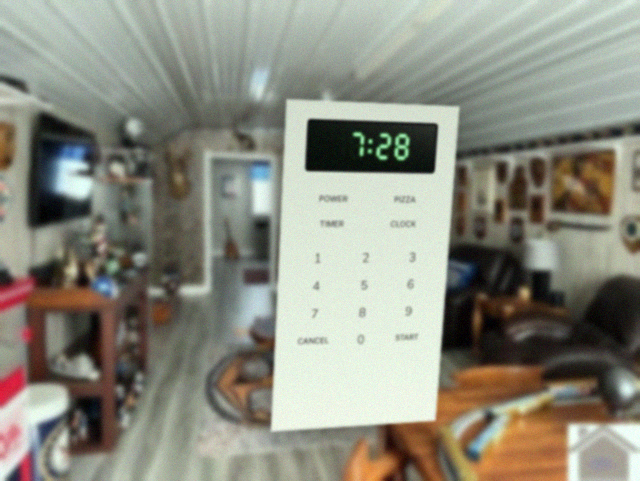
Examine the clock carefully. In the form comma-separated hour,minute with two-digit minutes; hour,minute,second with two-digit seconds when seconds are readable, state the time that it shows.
7,28
